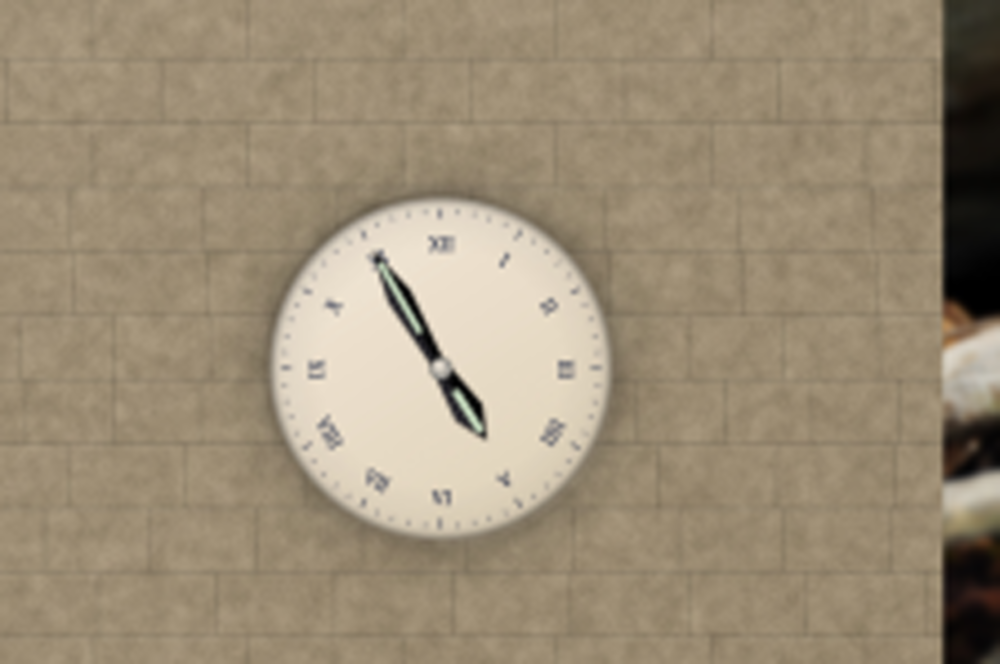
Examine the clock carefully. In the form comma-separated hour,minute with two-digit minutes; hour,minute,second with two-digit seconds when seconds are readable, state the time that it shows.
4,55
